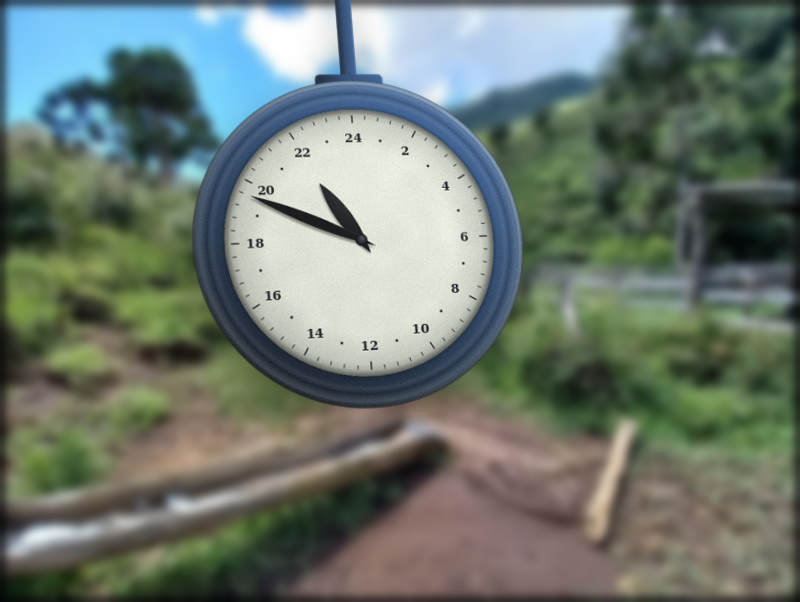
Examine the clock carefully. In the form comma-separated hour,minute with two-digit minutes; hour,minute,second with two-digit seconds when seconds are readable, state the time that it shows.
21,49
